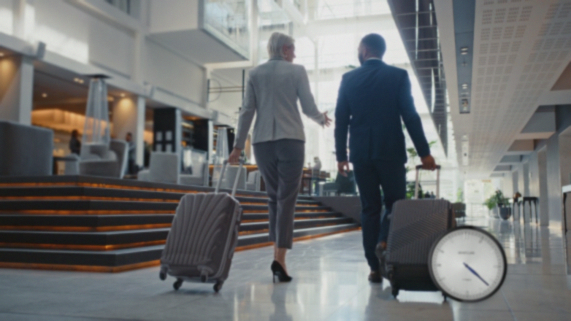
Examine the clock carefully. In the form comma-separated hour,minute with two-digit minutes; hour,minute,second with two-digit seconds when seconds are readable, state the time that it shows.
4,22
